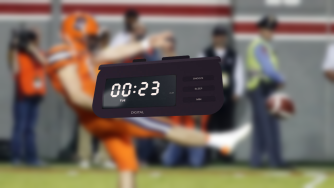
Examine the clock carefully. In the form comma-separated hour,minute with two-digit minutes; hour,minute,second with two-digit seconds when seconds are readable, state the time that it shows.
0,23
